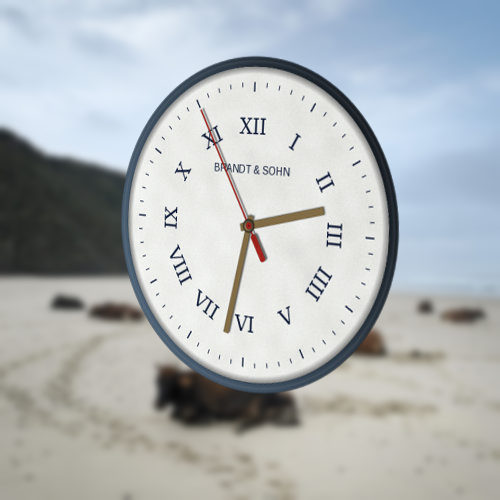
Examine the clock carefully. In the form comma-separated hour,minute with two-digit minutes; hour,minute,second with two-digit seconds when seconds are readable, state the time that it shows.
2,31,55
